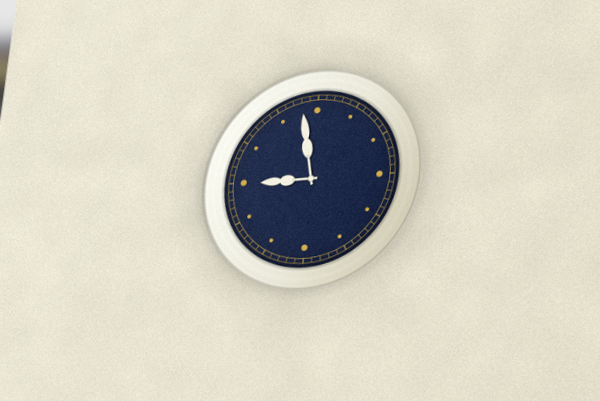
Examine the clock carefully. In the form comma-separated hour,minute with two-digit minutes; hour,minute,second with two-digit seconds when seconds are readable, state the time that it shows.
8,58
